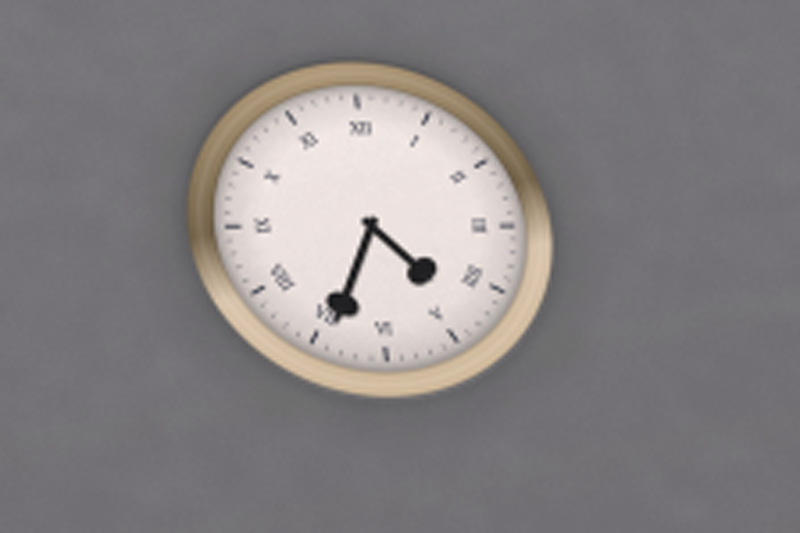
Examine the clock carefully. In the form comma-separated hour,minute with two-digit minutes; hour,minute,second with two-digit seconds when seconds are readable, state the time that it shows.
4,34
